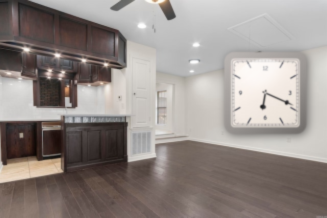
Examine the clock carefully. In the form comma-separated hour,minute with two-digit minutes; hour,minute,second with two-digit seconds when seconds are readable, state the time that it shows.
6,19
